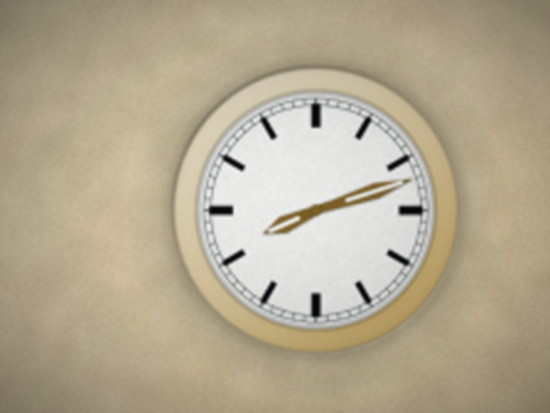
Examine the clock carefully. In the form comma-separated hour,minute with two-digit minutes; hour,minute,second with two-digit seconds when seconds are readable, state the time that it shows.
8,12
